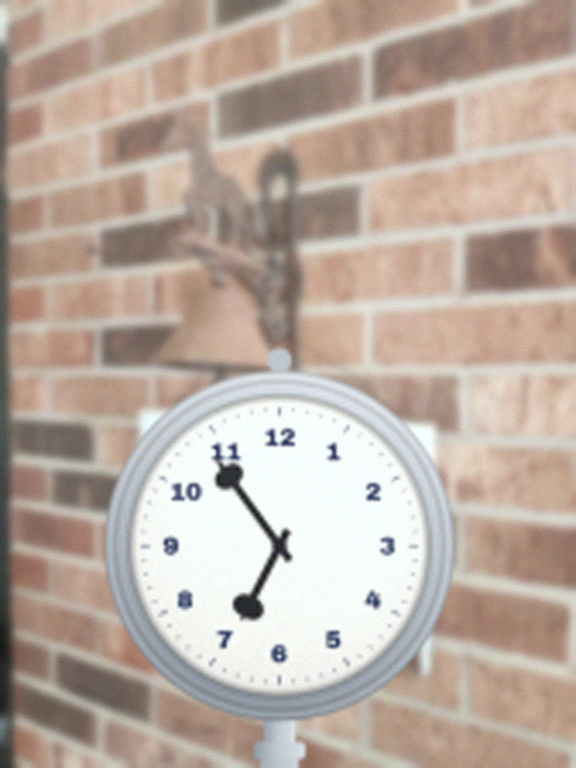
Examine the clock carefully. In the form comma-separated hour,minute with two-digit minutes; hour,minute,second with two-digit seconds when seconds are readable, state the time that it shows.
6,54
